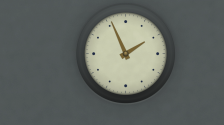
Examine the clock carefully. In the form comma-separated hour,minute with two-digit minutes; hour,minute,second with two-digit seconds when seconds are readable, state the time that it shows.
1,56
